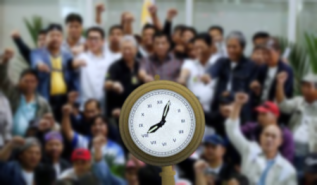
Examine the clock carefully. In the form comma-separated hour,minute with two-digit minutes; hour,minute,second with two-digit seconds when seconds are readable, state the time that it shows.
8,04
